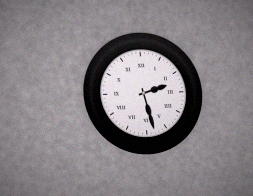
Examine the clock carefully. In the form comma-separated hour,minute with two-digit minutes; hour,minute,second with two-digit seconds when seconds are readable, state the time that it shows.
2,28
